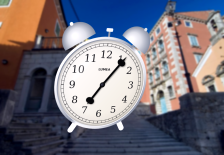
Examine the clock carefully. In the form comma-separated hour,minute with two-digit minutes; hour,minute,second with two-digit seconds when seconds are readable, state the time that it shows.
7,06
